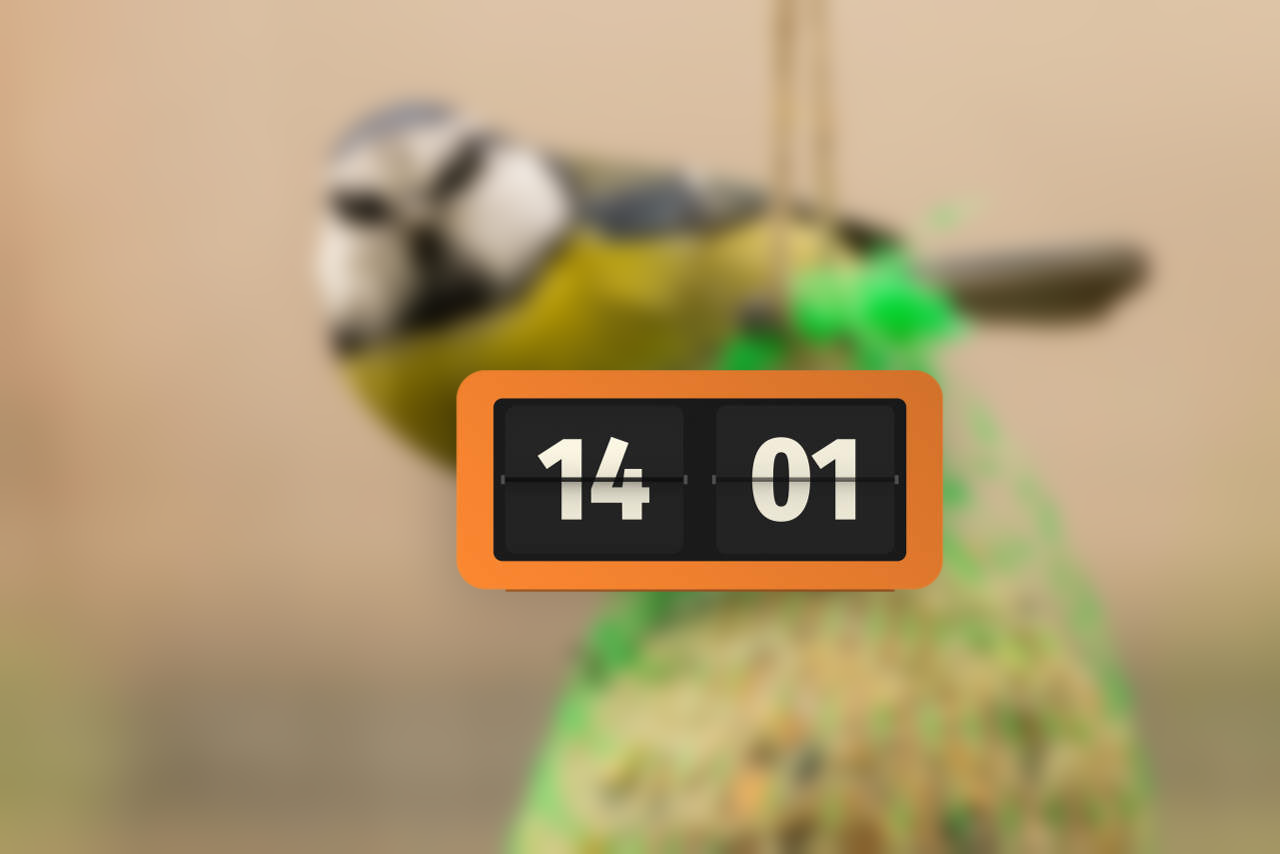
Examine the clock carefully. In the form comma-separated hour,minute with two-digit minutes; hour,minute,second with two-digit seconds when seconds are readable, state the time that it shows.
14,01
